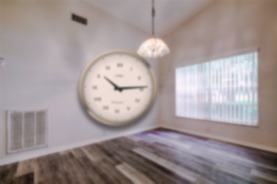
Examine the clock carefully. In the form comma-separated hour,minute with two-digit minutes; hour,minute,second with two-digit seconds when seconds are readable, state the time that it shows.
10,14
